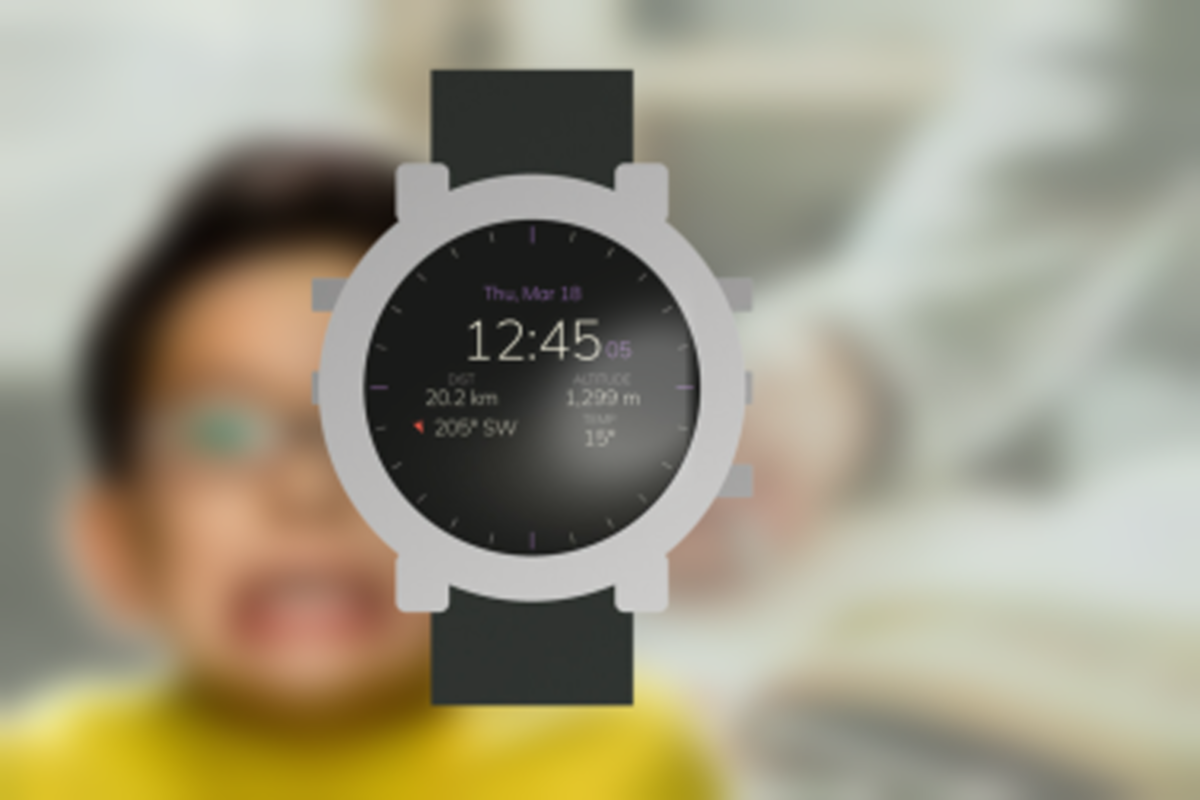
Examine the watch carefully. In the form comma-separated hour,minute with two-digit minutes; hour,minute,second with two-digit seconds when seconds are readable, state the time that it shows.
12,45
